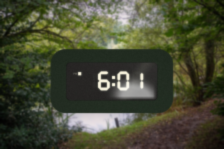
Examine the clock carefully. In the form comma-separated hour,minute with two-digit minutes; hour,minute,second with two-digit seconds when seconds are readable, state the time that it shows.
6,01
